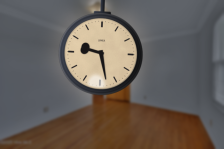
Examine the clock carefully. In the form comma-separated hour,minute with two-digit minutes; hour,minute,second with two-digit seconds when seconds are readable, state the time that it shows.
9,28
